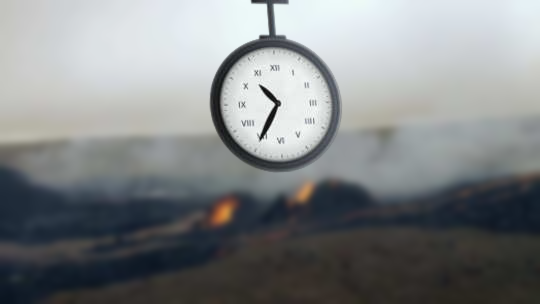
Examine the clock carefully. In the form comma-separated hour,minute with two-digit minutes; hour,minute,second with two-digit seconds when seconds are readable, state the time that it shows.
10,35
